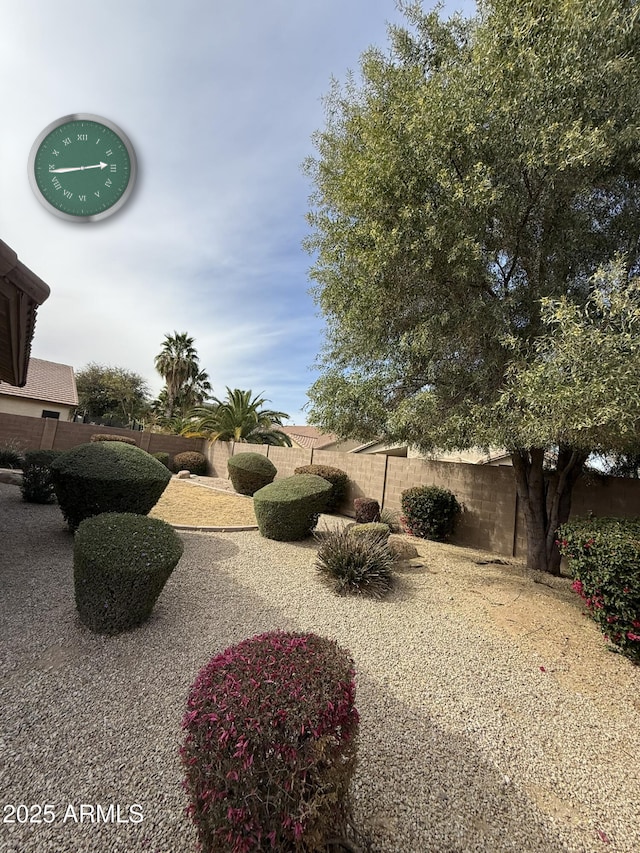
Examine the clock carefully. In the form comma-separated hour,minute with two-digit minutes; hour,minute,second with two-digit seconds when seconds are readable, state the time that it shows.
2,44
